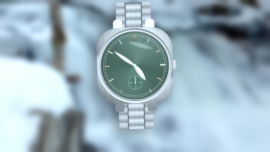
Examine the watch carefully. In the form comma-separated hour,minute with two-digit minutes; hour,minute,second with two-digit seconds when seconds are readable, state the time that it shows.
4,51
